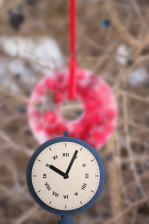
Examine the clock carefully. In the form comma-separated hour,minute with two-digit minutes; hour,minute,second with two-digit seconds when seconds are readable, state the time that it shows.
10,04
